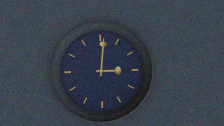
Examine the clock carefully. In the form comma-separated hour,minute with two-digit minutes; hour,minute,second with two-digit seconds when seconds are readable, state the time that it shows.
3,01
